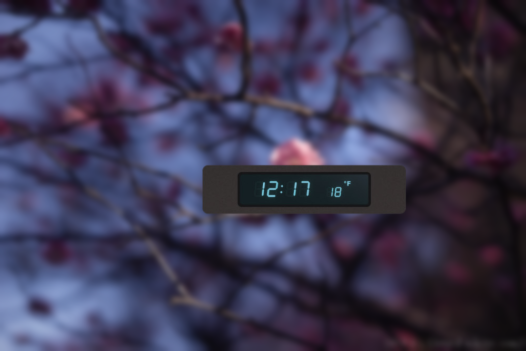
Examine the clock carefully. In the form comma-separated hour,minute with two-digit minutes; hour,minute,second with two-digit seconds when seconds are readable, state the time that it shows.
12,17
